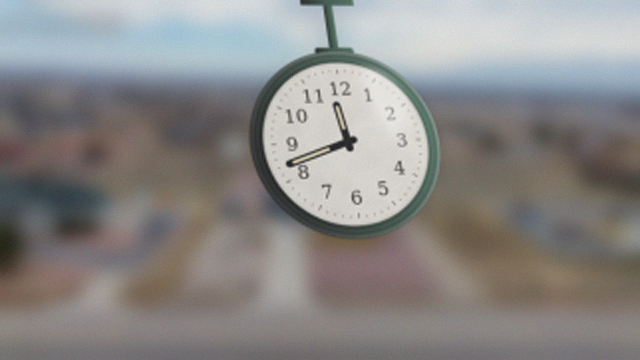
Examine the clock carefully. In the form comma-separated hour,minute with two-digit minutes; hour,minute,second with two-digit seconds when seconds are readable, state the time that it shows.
11,42
